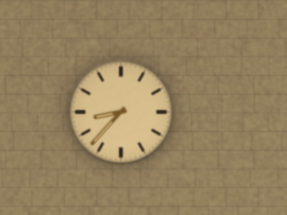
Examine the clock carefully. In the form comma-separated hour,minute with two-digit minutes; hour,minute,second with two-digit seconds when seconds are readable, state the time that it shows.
8,37
